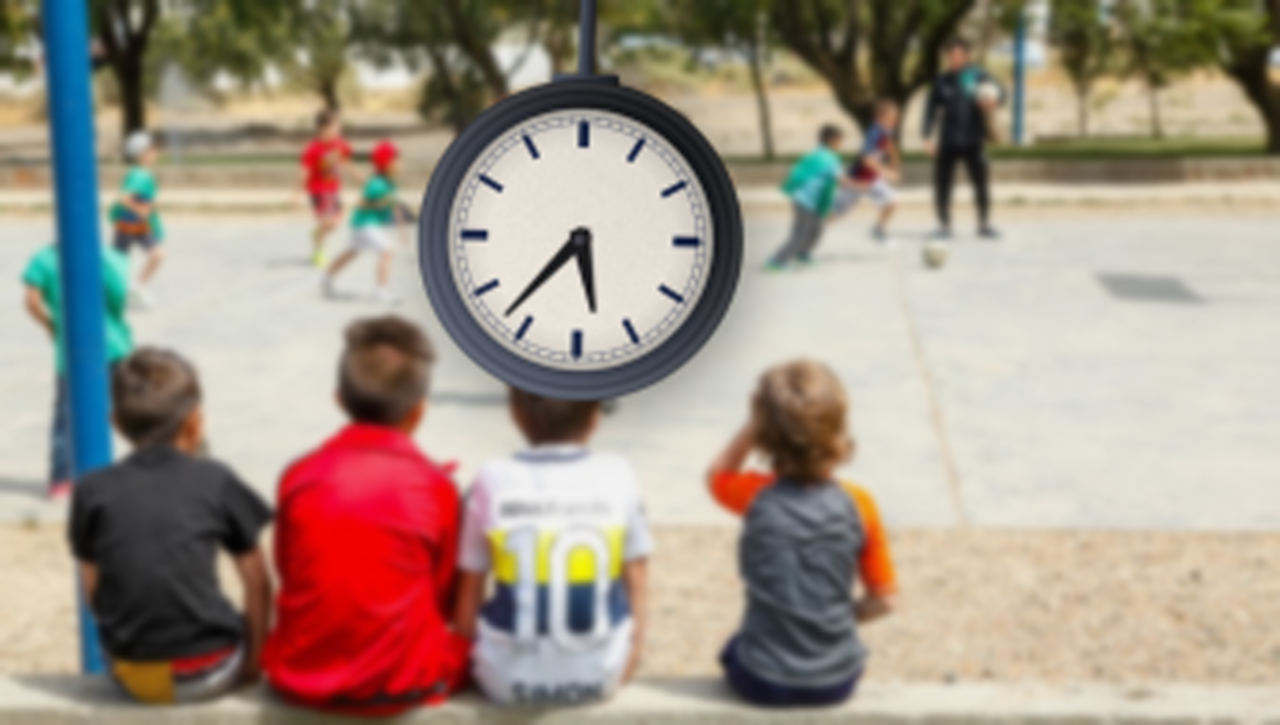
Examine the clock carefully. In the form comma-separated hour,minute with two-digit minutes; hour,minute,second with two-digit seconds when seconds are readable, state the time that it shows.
5,37
